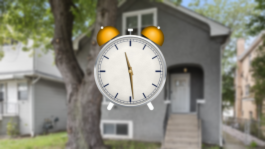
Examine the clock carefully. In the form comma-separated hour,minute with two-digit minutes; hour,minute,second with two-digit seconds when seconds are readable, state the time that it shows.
11,29
